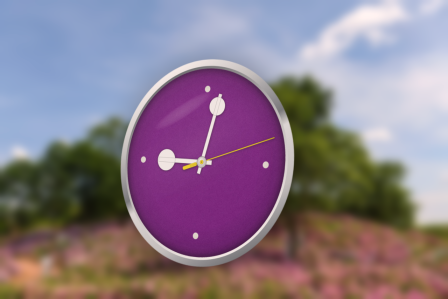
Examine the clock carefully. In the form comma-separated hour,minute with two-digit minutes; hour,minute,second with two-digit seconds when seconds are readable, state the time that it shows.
9,02,12
